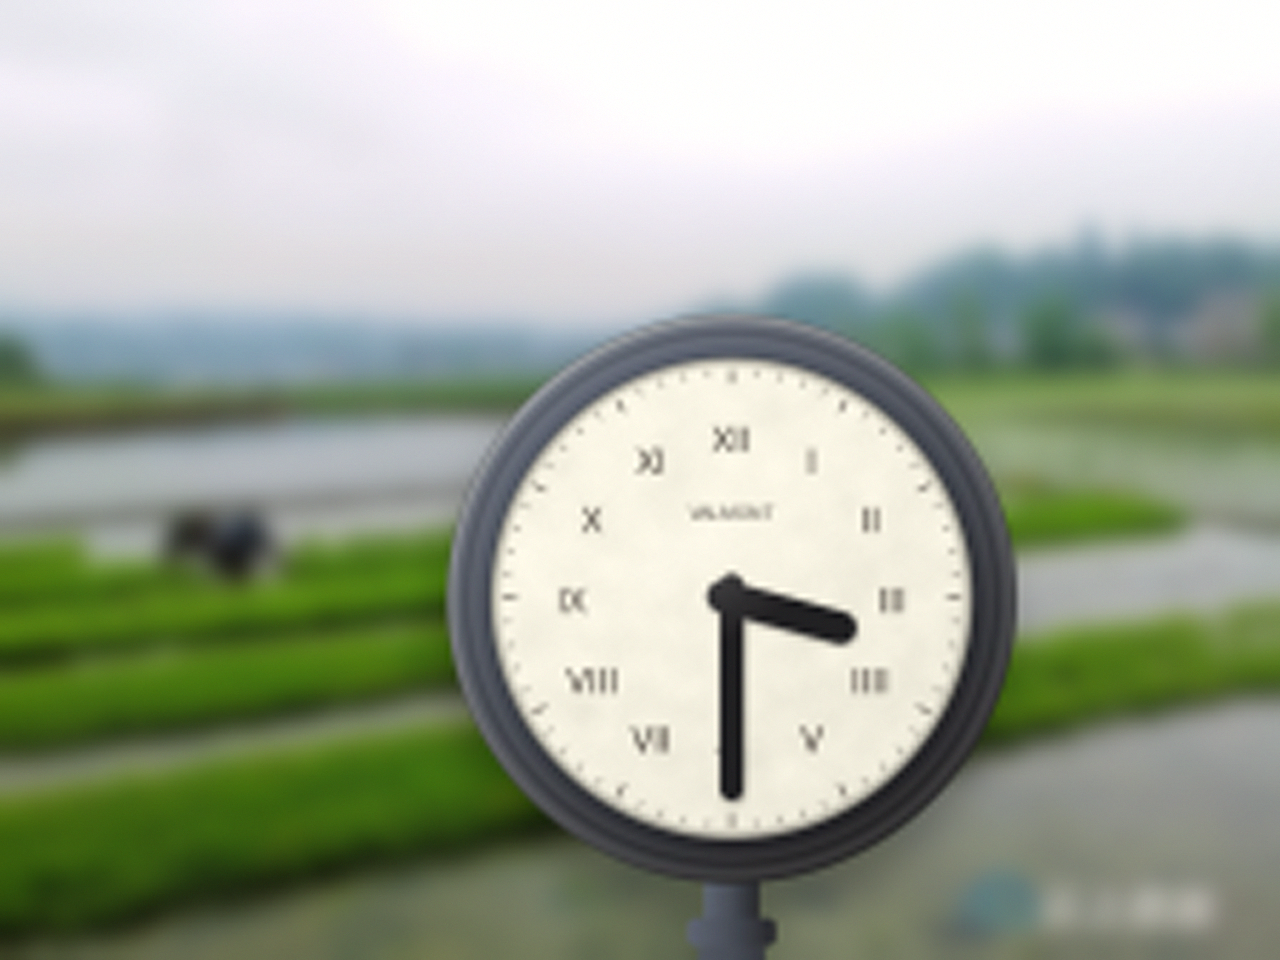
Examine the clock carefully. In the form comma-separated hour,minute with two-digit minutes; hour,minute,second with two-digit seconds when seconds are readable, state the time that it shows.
3,30
